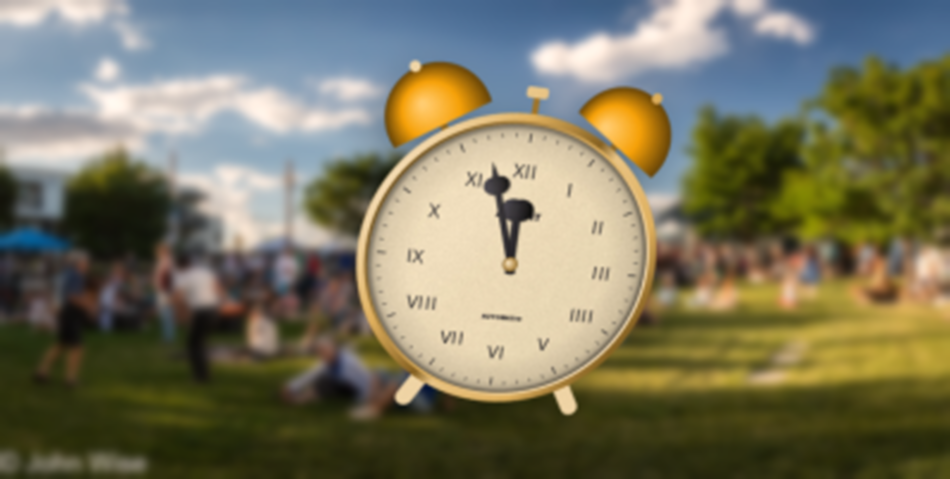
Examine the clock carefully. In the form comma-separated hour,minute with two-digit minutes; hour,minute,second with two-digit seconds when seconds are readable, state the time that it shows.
11,57
